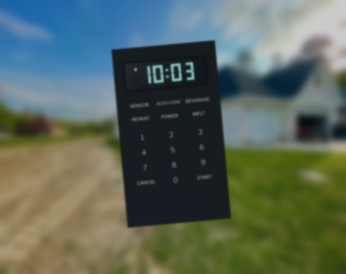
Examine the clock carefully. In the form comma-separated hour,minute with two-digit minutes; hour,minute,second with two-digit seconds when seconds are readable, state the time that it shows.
10,03
